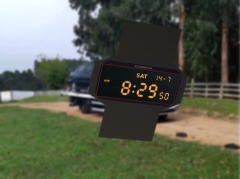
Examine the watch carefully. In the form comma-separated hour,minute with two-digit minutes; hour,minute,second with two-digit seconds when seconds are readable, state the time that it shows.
8,29,50
